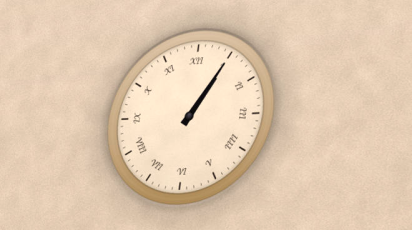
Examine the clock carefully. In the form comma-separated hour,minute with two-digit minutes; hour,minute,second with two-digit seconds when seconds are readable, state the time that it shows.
1,05
